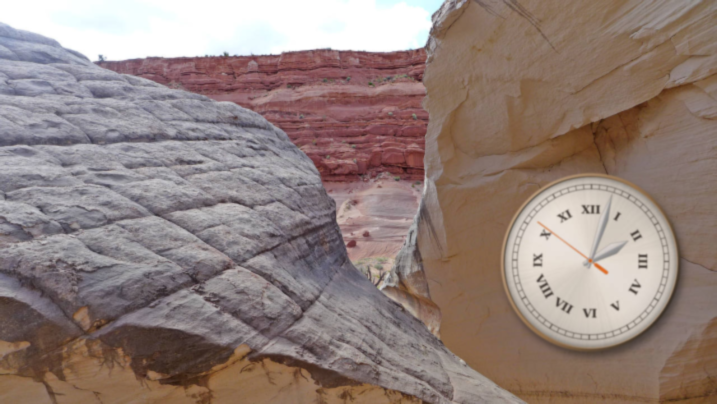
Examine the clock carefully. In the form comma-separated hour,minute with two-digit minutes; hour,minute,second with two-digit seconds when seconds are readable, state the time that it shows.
2,02,51
